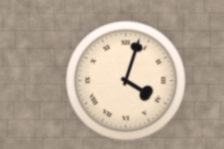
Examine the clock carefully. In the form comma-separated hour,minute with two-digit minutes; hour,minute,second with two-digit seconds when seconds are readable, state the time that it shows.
4,03
